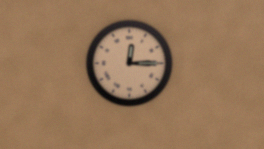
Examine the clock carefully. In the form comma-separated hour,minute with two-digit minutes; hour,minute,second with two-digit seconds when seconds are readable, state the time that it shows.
12,15
